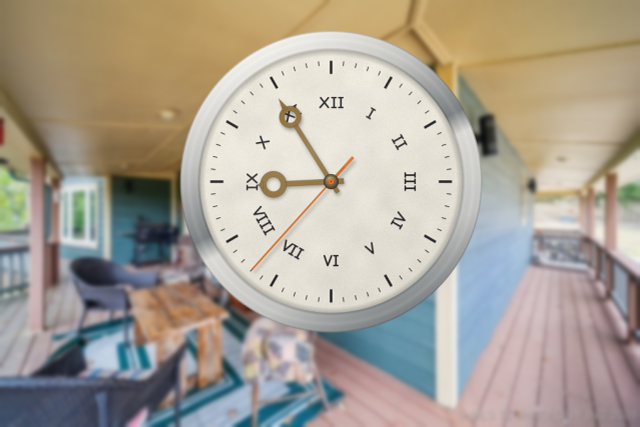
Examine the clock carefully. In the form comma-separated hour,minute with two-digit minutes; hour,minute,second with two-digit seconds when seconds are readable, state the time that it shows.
8,54,37
